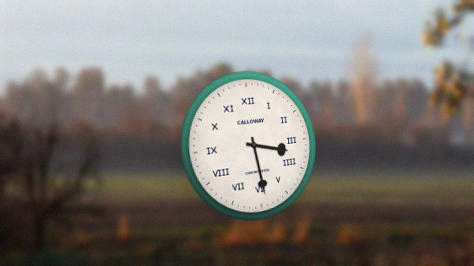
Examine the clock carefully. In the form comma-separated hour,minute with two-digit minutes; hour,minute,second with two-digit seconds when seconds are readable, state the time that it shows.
3,29
